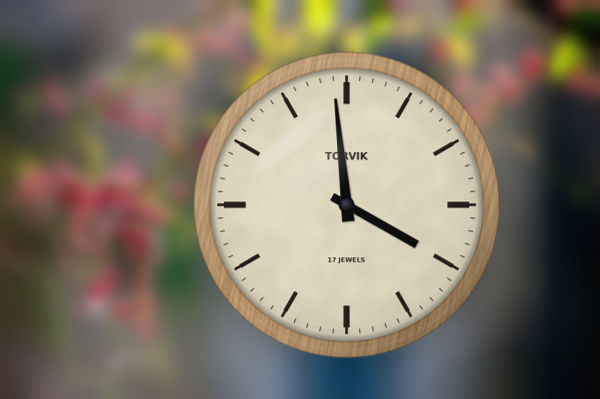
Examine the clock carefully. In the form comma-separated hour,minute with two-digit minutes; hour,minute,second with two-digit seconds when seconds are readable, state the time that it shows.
3,59
